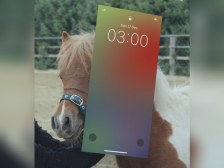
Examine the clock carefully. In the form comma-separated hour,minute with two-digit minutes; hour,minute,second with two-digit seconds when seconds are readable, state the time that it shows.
3,00
